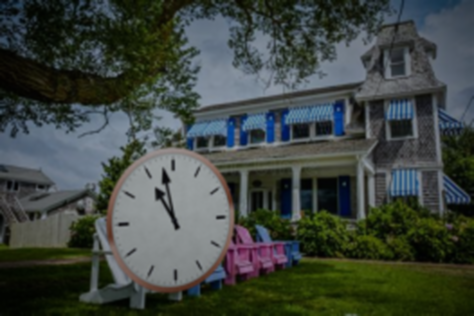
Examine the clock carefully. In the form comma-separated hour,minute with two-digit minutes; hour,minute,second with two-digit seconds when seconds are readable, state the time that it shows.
10,58
